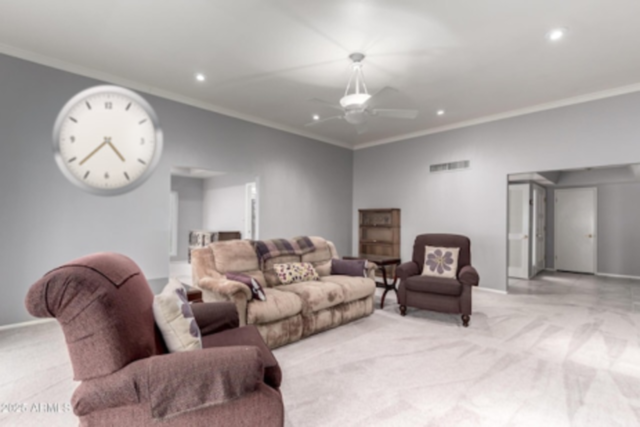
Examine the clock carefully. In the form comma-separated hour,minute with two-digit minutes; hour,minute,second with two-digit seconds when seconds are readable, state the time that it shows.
4,38
